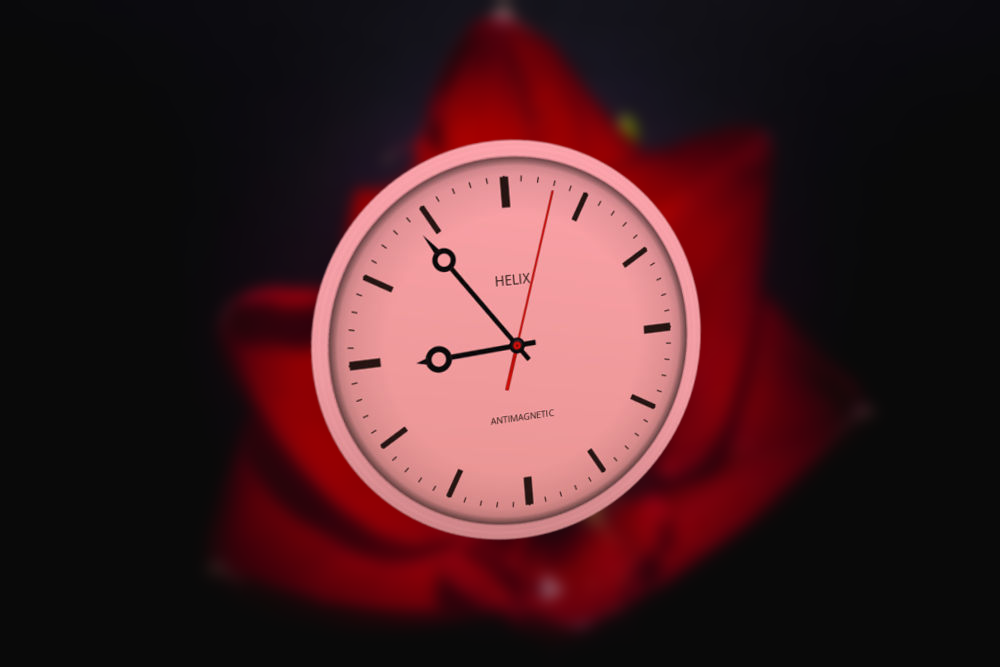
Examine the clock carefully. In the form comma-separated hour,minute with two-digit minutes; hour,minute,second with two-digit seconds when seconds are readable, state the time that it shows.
8,54,03
